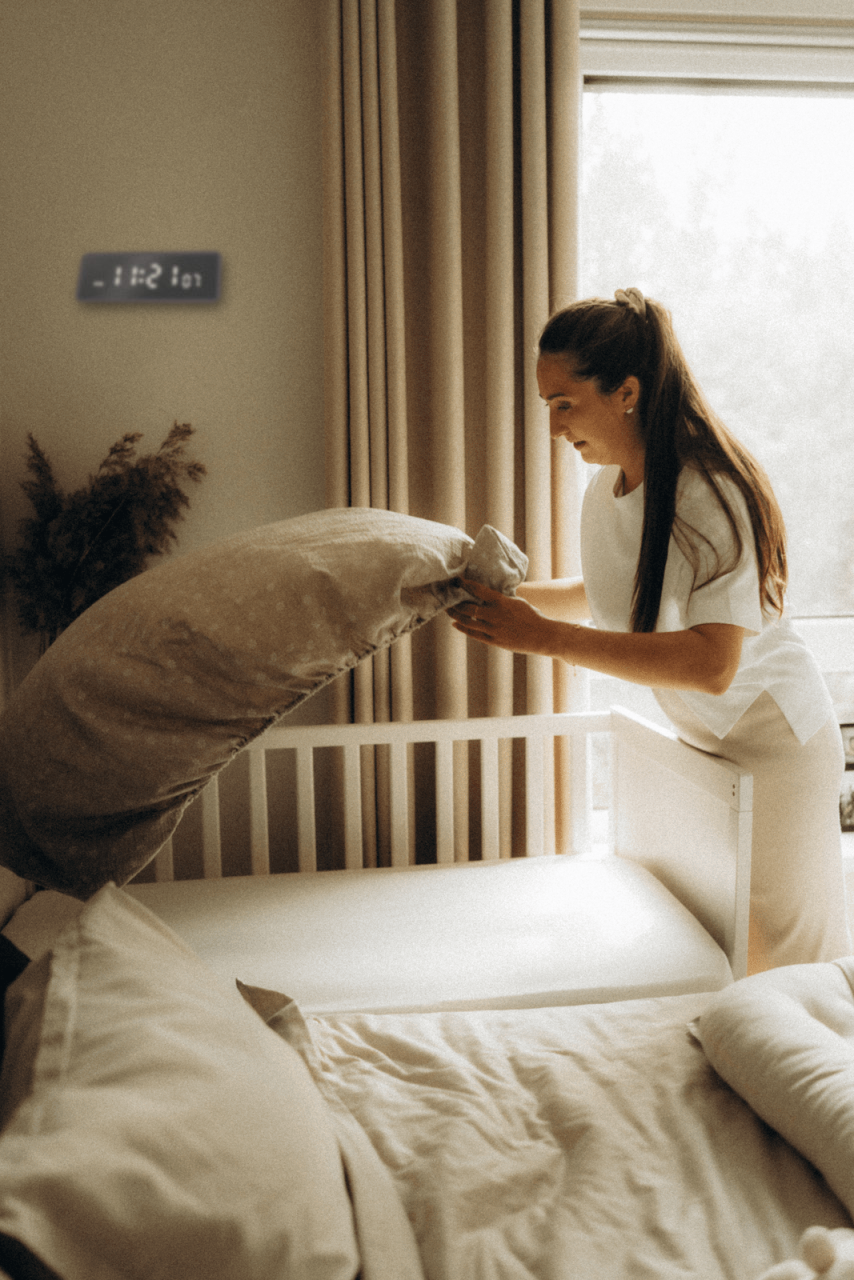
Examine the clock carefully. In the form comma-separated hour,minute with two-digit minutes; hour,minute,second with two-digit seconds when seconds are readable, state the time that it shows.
11,21
